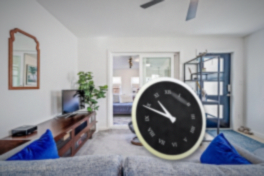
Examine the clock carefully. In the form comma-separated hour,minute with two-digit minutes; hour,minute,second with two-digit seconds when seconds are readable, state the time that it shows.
10,49
